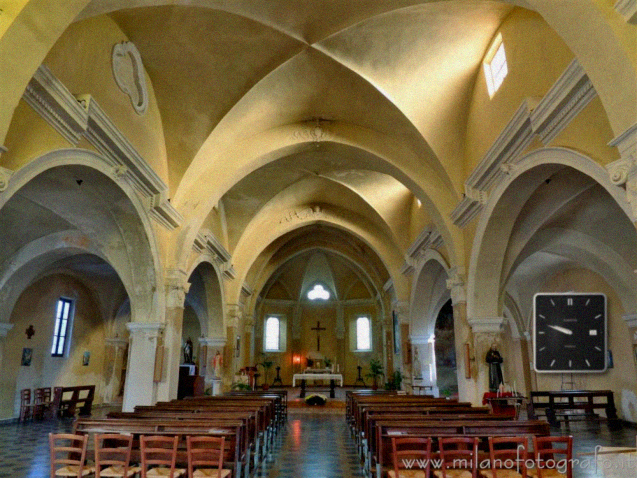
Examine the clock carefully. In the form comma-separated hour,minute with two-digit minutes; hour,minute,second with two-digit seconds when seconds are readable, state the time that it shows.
9,48
